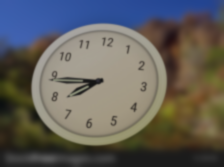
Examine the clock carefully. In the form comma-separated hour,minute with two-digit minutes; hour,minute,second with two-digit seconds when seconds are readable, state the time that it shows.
7,44
